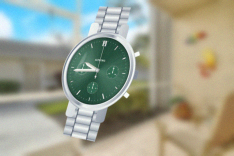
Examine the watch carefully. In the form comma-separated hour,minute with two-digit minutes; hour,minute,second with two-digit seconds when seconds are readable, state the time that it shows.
9,44
